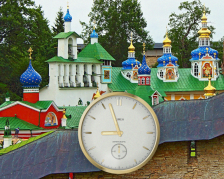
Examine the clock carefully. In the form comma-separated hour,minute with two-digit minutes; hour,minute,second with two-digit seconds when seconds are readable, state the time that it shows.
8,57
